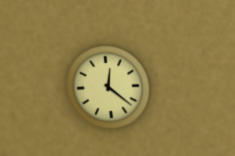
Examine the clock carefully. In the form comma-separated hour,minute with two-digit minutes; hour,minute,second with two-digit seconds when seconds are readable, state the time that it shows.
12,22
